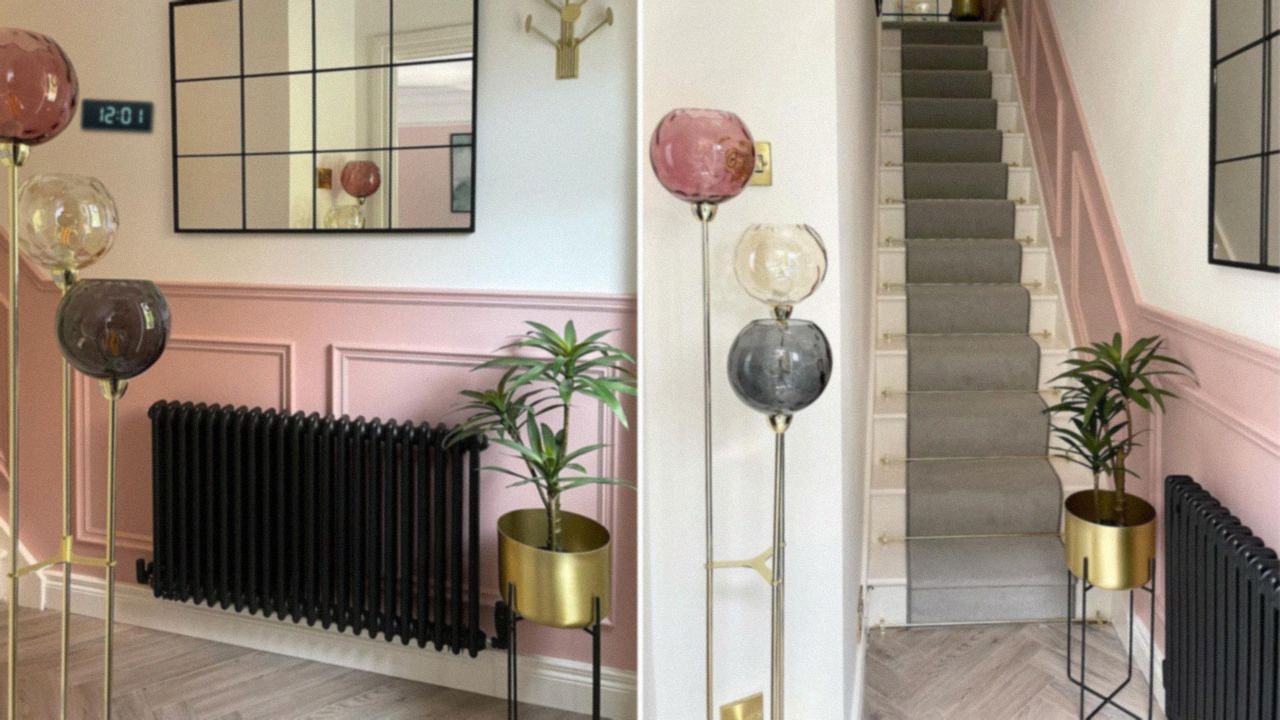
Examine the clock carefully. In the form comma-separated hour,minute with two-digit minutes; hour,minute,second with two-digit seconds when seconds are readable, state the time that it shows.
12,01
